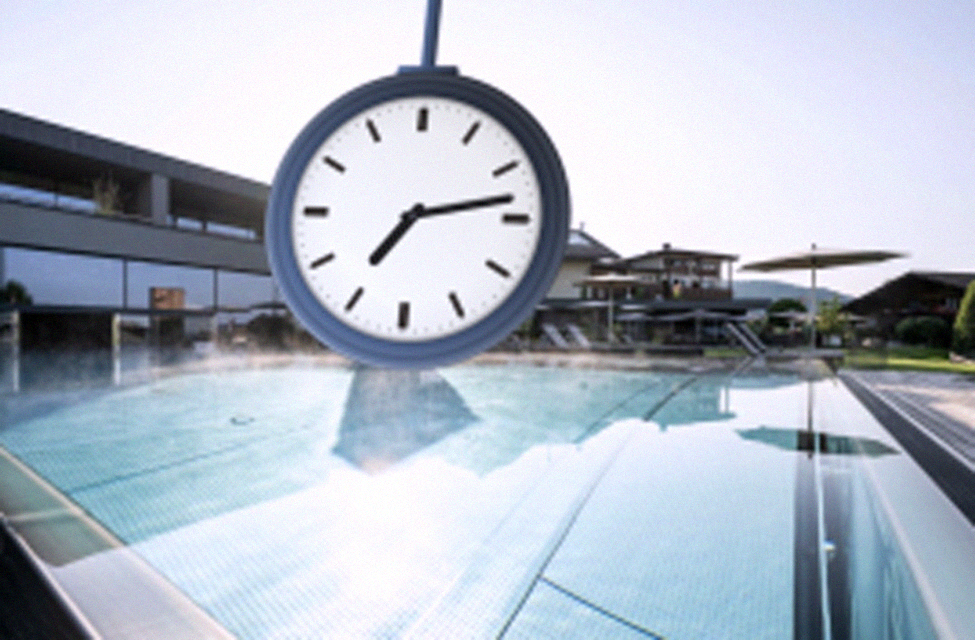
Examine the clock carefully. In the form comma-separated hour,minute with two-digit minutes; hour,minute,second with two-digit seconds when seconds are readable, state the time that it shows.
7,13
